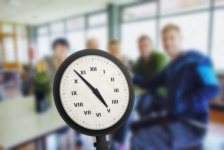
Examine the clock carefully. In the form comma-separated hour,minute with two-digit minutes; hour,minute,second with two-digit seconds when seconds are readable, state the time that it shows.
4,53
